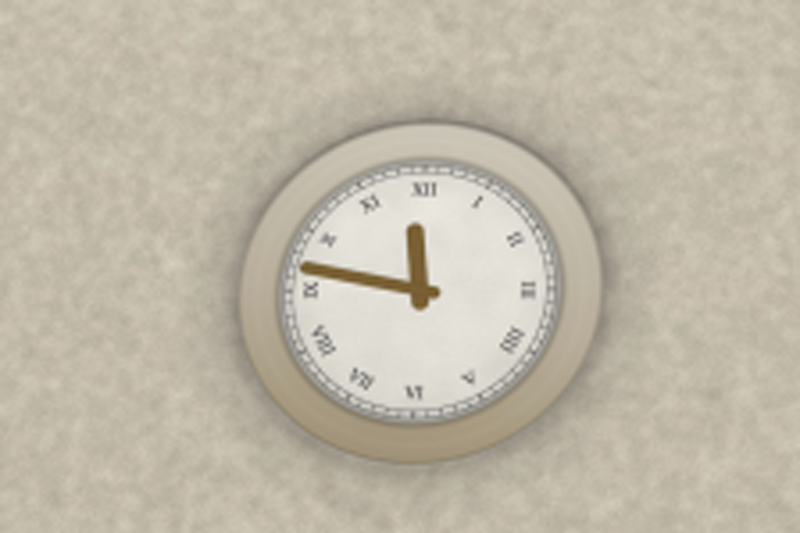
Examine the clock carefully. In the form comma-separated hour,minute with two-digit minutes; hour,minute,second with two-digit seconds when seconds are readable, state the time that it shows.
11,47
